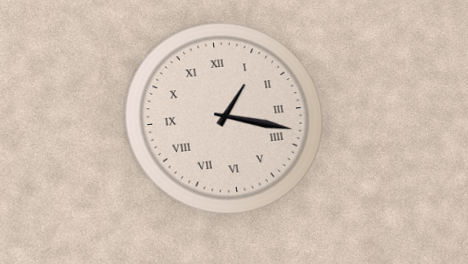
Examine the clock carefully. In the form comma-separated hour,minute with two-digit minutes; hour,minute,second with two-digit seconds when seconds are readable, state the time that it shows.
1,18
